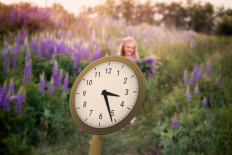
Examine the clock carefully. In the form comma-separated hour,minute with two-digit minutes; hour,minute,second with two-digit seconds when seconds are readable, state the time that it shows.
3,26
